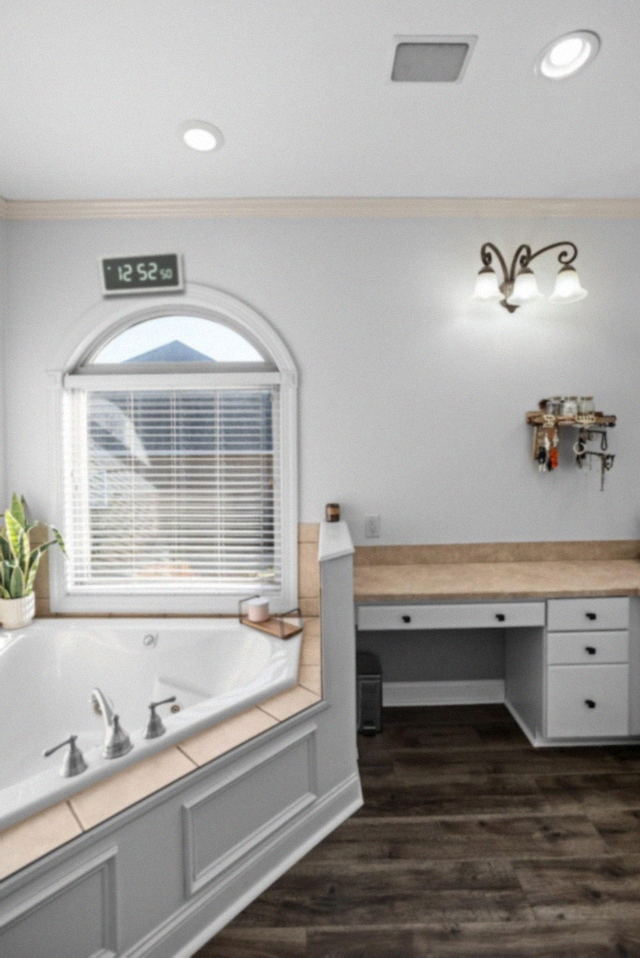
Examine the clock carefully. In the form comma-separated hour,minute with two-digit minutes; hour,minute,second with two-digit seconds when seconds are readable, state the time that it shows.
12,52
